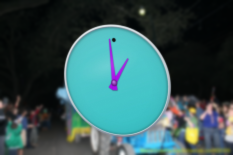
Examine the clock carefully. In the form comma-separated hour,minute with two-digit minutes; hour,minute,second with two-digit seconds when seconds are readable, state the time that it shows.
12,59
